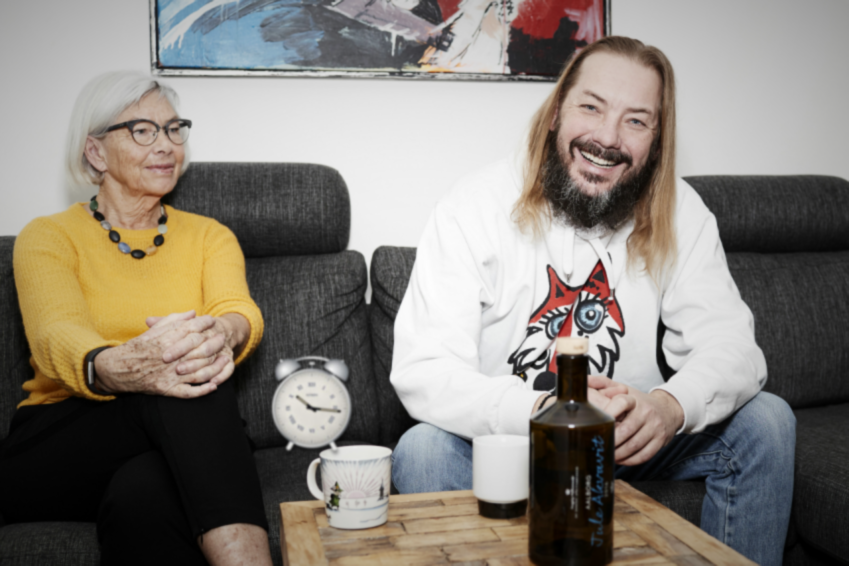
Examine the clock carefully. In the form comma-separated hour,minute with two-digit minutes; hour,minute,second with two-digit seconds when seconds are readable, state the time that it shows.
10,16
